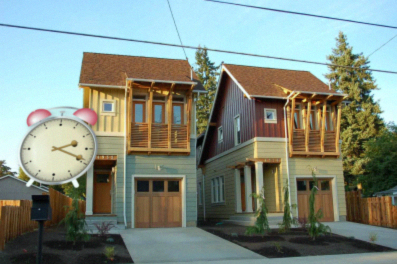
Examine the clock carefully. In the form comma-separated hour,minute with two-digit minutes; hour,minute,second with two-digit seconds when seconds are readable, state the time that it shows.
2,19
